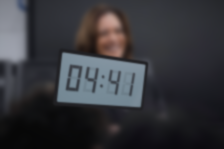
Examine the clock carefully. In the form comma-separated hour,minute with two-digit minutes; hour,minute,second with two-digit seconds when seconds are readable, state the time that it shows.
4,41
